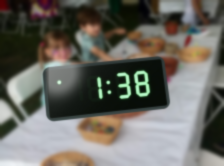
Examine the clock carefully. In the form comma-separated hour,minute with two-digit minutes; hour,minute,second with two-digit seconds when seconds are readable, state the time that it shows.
1,38
